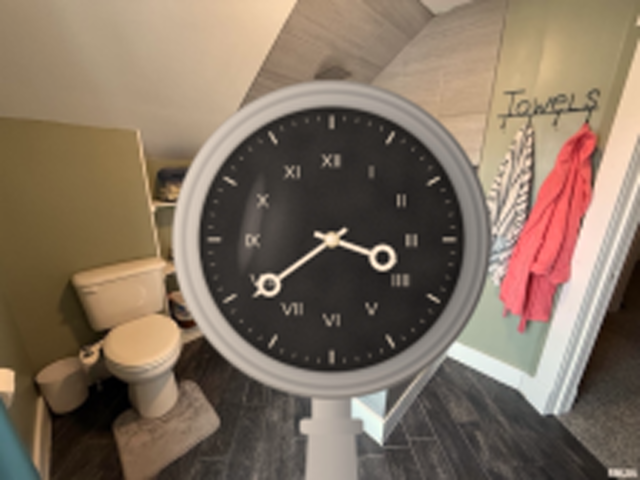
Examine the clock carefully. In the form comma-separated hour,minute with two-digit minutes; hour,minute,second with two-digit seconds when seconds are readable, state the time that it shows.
3,39
